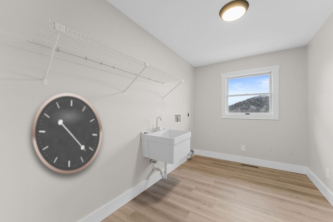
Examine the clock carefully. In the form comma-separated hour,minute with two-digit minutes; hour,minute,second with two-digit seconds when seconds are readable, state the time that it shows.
10,22
